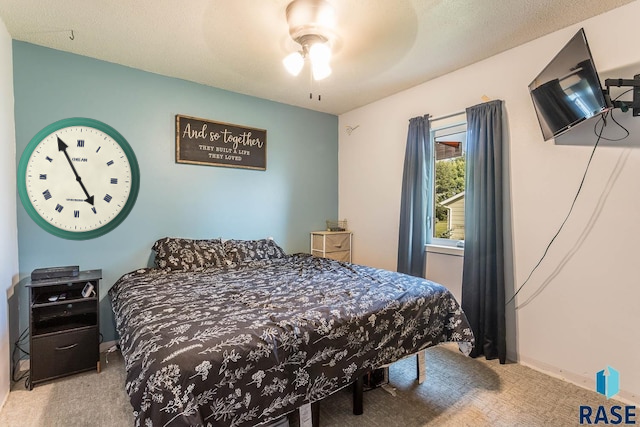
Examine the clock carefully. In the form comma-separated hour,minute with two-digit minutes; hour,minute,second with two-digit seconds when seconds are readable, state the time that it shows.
4,55
